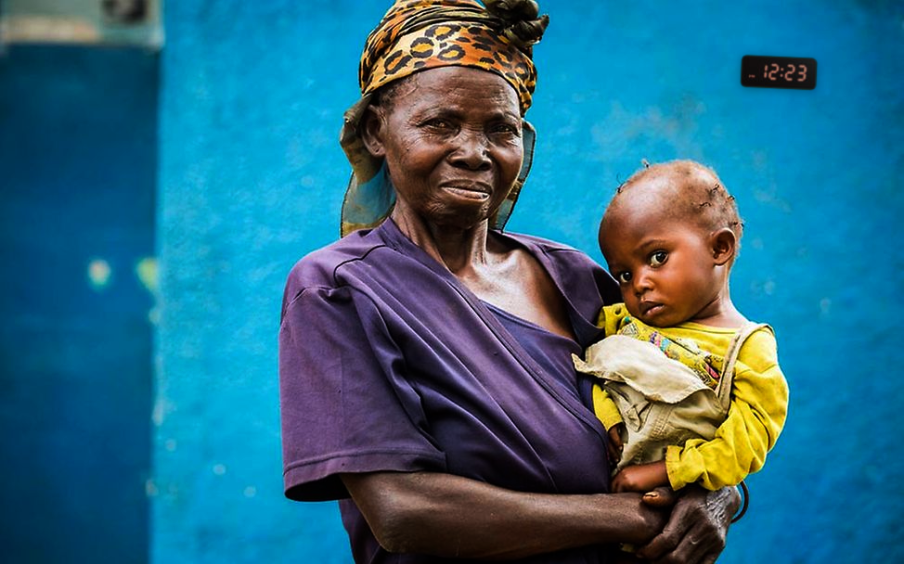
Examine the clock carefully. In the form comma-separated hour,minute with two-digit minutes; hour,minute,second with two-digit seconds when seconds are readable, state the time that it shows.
12,23
